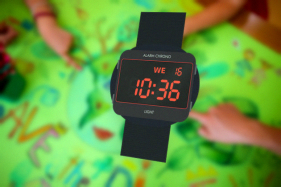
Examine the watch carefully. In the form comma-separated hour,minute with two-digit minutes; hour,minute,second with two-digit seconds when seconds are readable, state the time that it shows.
10,36
